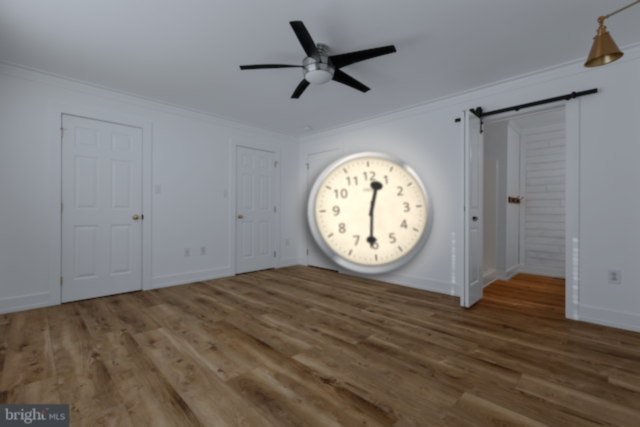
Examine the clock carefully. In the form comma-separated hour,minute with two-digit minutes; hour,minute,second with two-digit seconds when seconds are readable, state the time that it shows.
12,31
